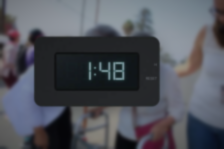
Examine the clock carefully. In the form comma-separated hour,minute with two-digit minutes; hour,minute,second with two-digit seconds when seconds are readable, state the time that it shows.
1,48
